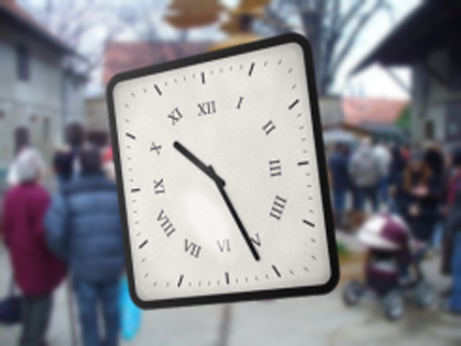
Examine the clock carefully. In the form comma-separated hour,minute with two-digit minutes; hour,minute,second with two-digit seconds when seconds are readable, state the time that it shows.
10,26
